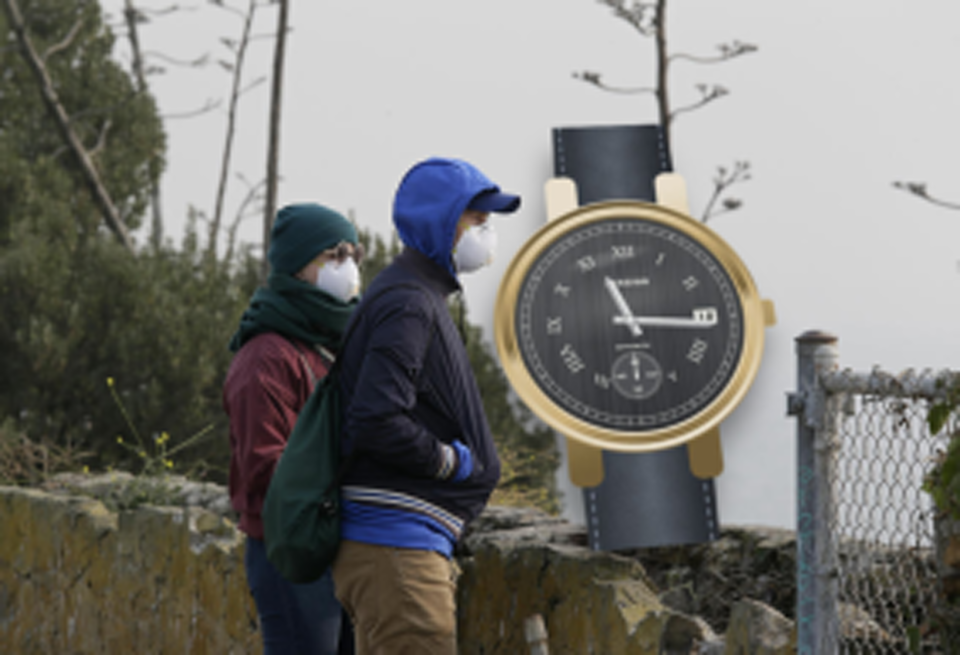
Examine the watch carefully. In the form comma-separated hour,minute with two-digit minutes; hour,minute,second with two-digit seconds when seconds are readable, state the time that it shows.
11,16
